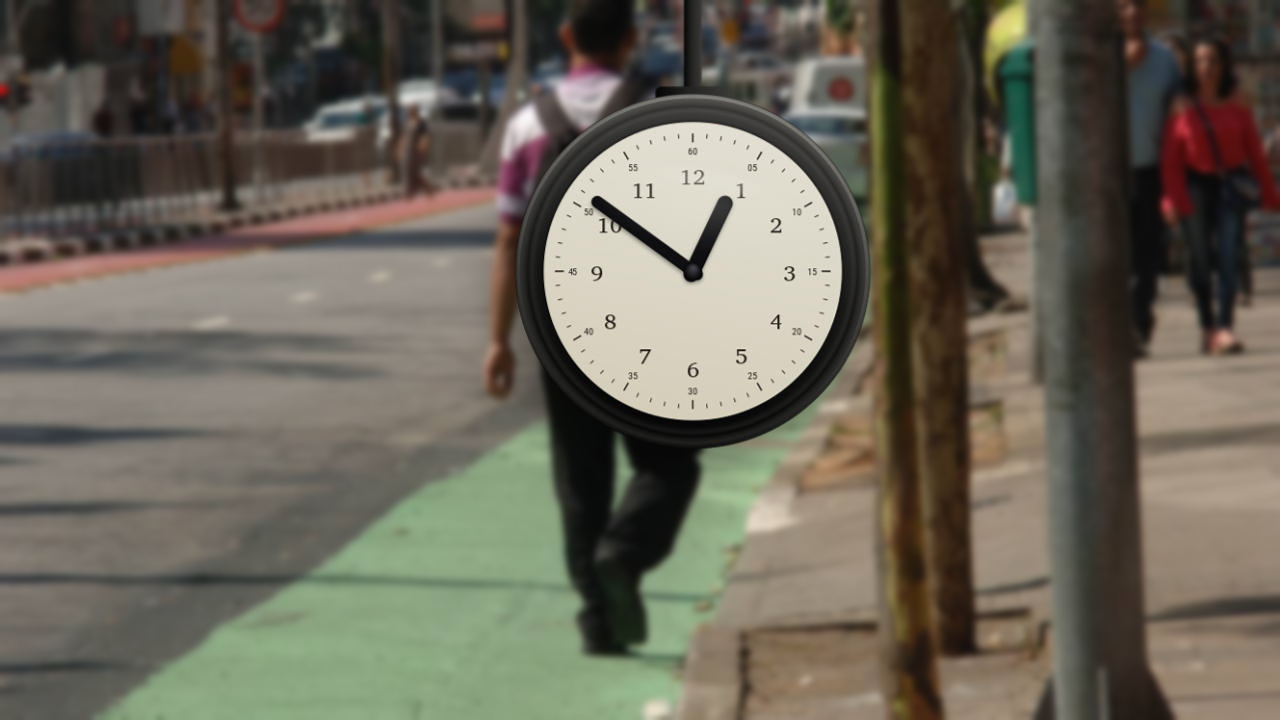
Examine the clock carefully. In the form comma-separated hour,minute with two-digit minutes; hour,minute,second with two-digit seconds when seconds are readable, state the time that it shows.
12,51
